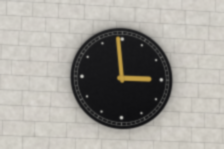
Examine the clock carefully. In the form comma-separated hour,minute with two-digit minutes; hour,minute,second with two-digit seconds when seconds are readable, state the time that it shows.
2,59
